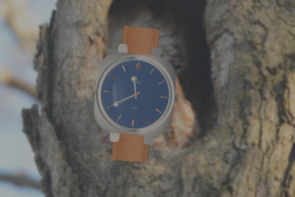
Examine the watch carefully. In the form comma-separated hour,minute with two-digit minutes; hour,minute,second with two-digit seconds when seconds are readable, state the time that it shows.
11,40
